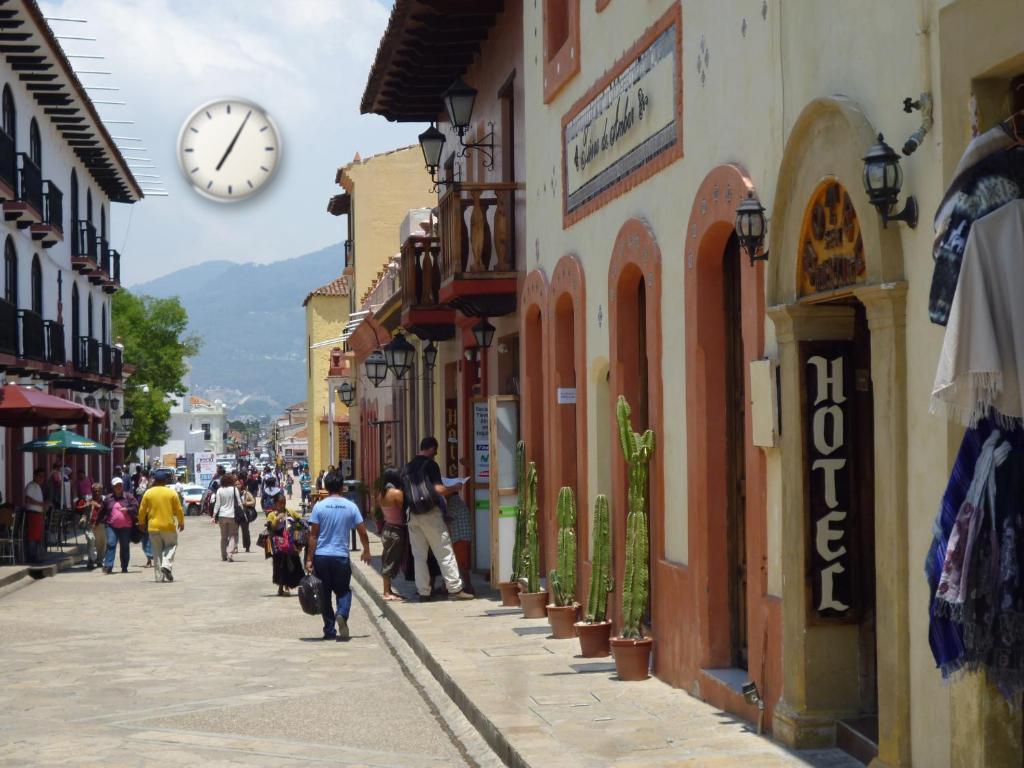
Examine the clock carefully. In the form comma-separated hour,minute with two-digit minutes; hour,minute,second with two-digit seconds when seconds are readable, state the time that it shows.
7,05
